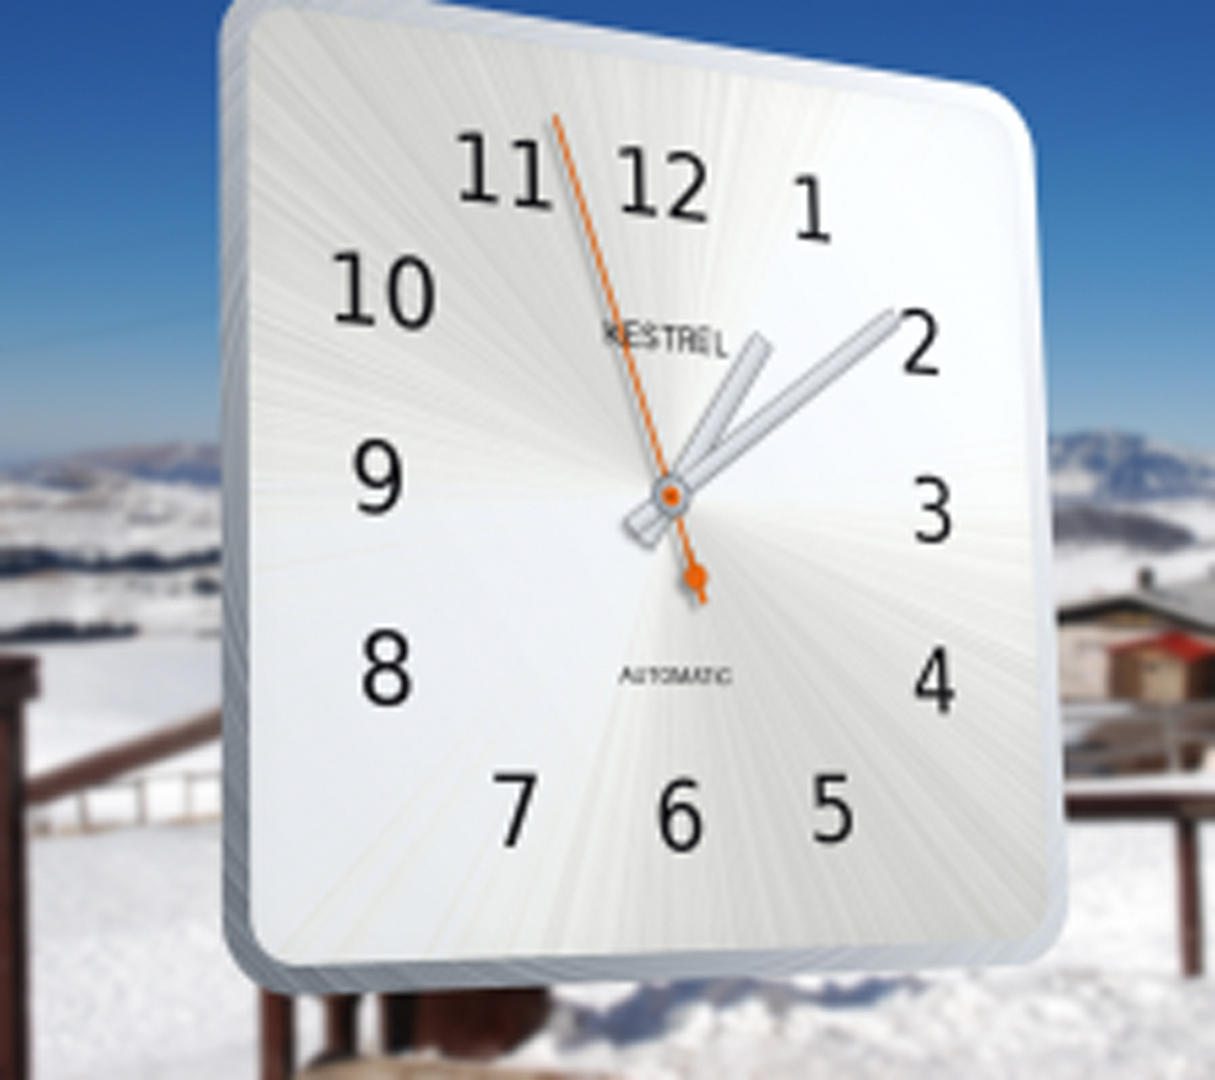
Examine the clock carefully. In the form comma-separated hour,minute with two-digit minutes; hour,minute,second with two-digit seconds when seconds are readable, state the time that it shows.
1,08,57
